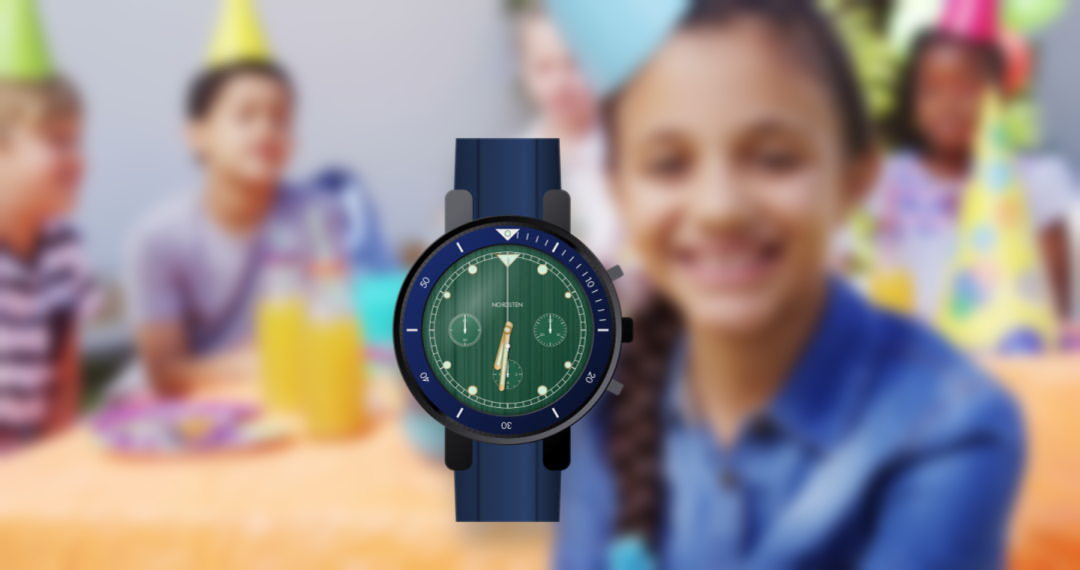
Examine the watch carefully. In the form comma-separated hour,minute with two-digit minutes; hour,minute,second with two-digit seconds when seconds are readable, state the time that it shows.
6,31
